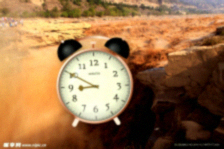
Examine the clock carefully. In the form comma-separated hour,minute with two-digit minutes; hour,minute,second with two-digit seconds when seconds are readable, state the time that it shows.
8,50
